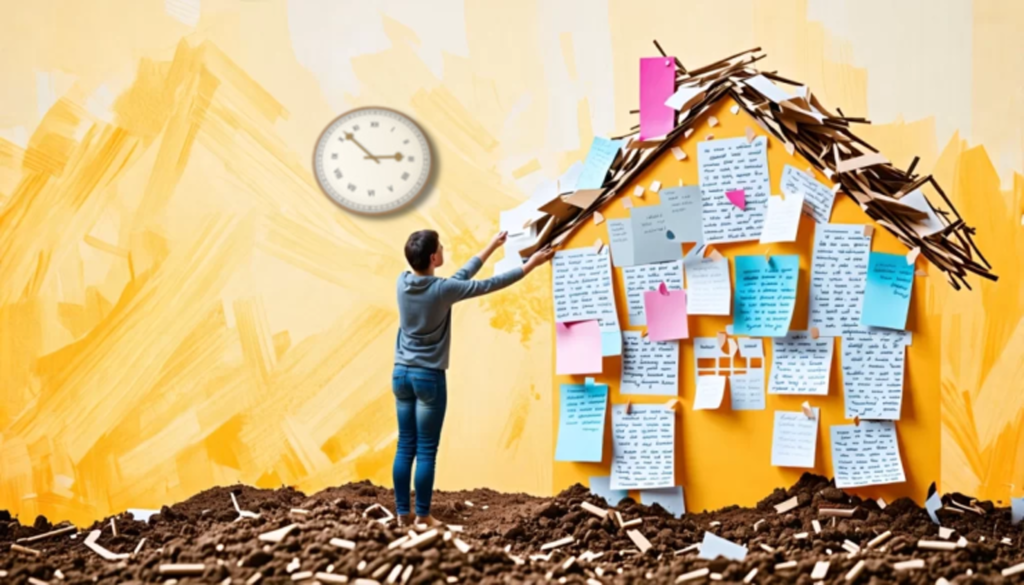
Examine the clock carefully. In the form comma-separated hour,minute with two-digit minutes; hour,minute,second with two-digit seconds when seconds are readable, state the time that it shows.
2,52
